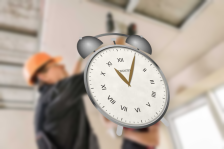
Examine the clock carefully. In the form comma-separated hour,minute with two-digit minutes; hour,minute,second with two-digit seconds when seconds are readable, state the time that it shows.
11,05
